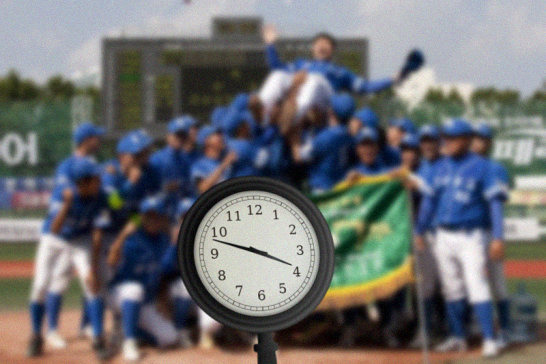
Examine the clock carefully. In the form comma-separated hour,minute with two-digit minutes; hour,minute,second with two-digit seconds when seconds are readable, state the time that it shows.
3,48
